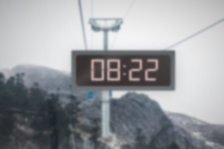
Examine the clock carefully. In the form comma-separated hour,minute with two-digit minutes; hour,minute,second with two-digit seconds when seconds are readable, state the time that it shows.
8,22
